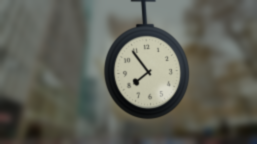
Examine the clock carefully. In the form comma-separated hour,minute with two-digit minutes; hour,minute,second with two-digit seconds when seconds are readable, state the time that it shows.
7,54
